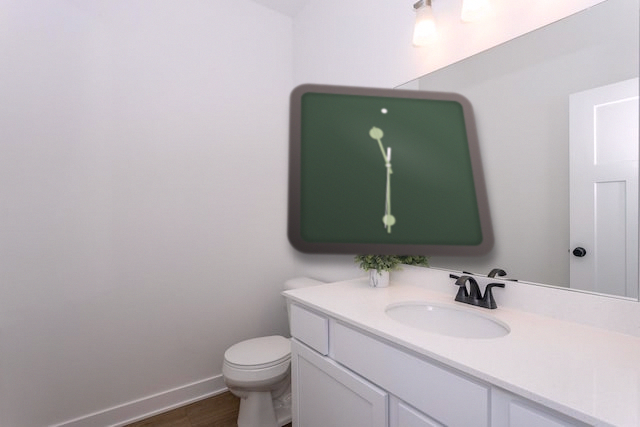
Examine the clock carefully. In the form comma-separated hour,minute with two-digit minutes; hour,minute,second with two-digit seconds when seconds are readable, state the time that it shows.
11,30,31
